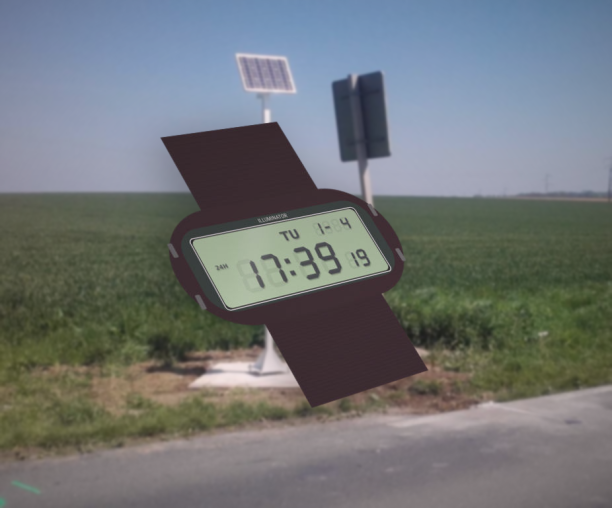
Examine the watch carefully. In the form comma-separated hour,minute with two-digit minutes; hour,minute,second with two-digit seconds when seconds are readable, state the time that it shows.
17,39,19
